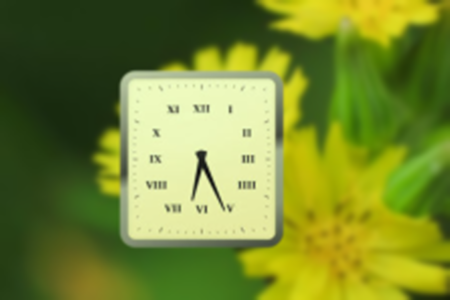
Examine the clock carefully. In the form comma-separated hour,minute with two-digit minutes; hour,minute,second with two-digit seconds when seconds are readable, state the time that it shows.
6,26
